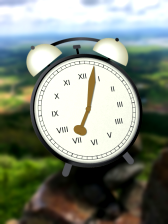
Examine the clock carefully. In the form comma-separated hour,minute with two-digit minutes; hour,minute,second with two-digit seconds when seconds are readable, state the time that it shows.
7,03
